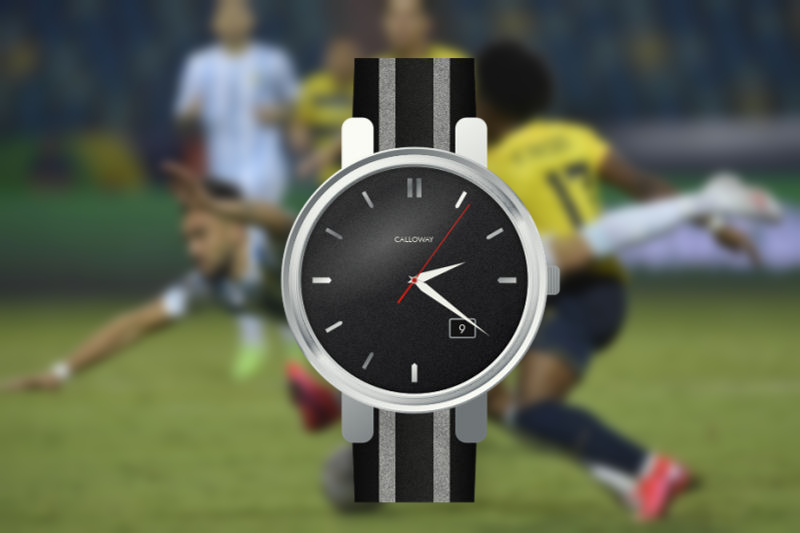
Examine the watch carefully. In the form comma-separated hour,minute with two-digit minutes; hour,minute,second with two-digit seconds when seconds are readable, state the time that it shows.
2,21,06
